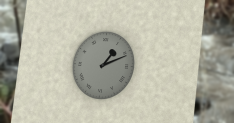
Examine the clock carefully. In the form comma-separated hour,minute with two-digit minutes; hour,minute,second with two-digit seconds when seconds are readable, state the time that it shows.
1,11
